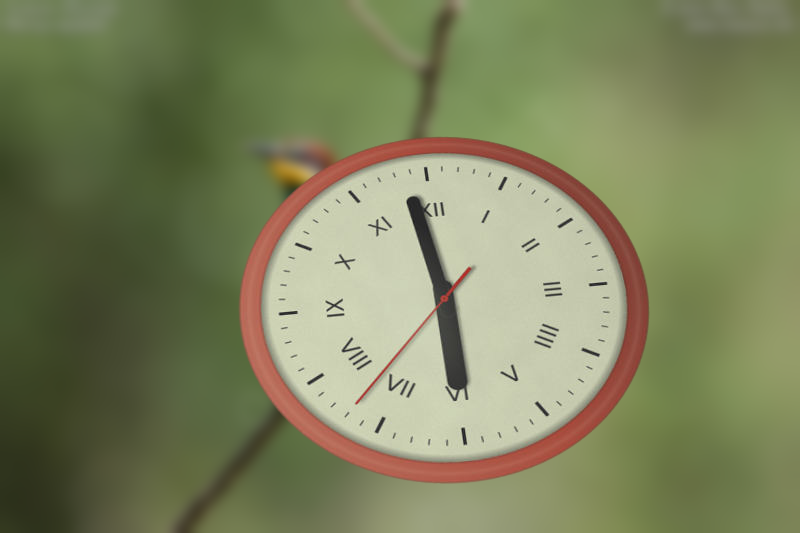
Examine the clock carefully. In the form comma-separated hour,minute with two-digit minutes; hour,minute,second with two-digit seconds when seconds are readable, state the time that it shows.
5,58,37
